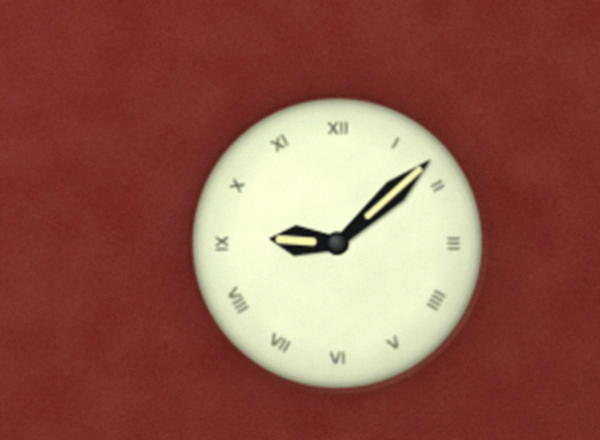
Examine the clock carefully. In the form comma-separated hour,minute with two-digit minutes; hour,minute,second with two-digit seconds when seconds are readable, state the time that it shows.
9,08
